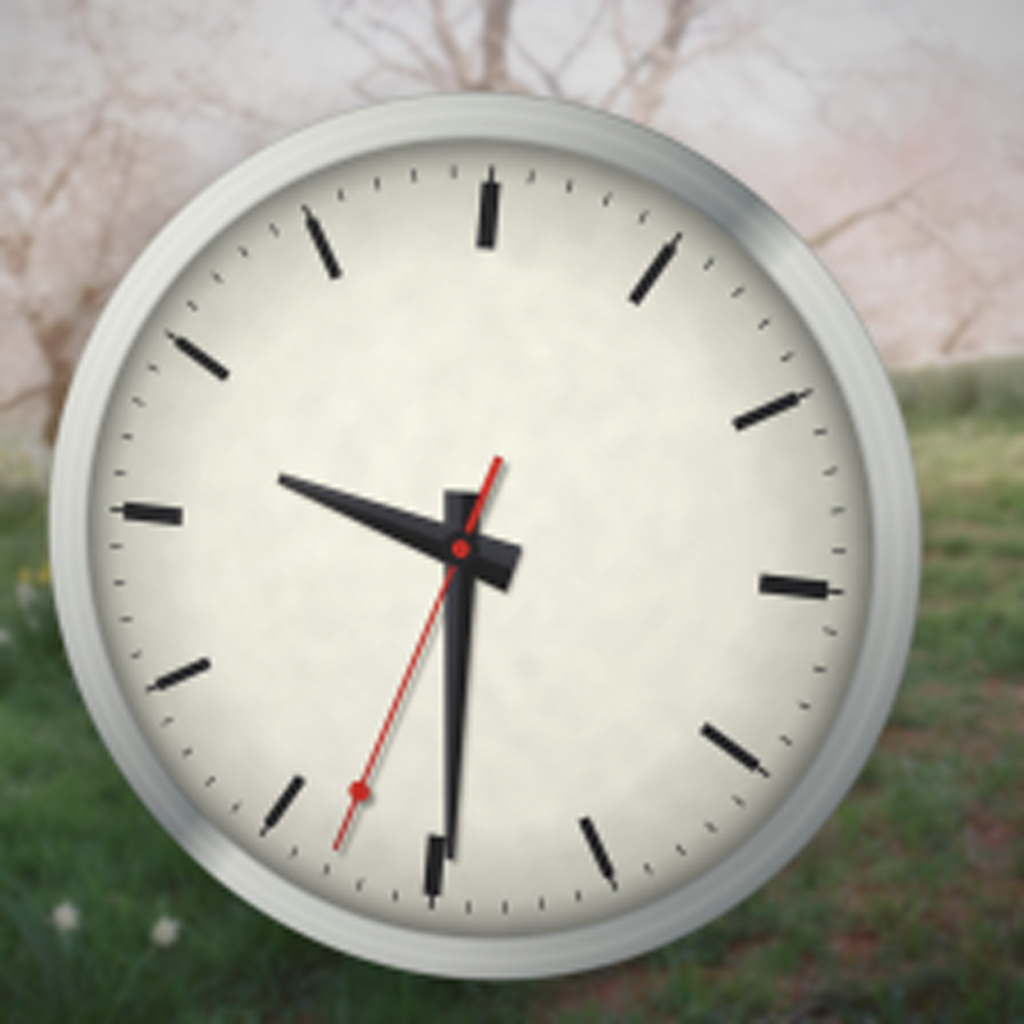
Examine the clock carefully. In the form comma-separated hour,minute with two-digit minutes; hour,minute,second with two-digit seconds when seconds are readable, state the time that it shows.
9,29,33
